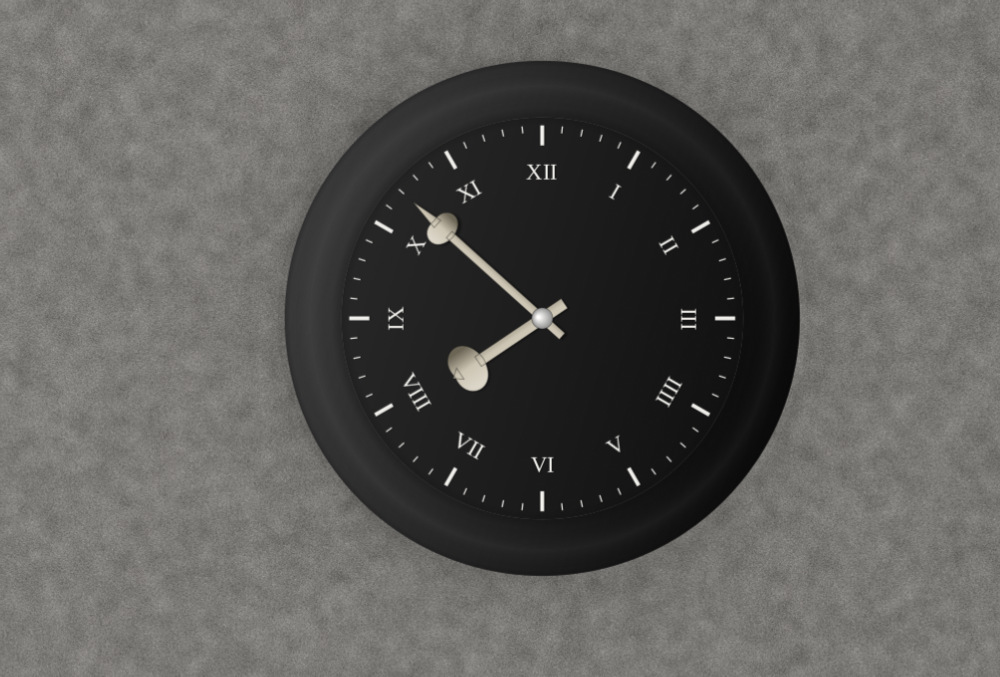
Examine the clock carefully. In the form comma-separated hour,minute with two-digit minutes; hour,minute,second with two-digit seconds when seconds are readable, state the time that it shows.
7,52
